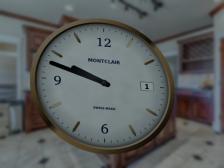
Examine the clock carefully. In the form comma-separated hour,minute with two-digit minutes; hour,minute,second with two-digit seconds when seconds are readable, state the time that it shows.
9,48
